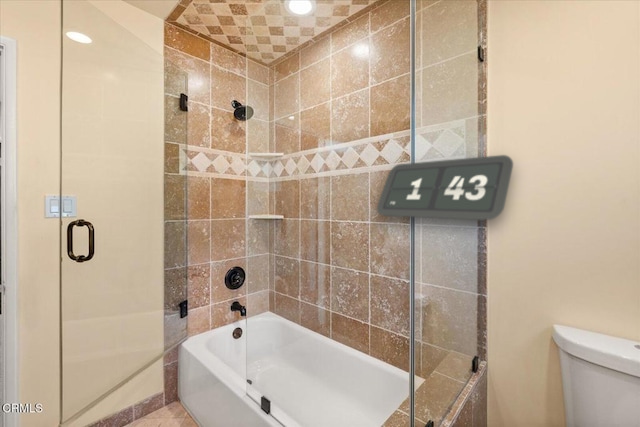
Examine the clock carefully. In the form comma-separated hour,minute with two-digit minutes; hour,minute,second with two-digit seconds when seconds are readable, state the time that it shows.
1,43
